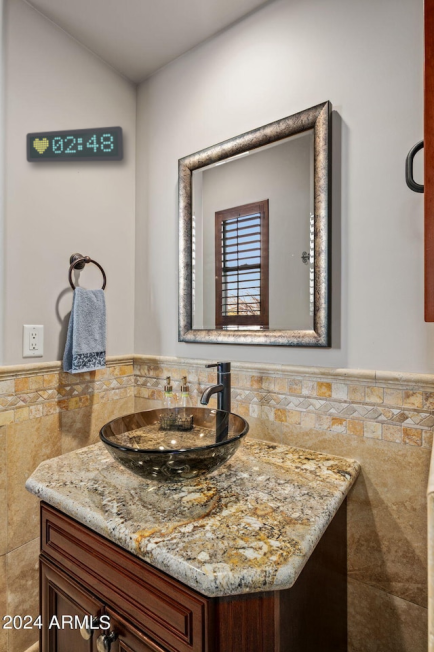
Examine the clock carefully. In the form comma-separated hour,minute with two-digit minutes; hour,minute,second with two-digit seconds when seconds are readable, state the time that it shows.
2,48
